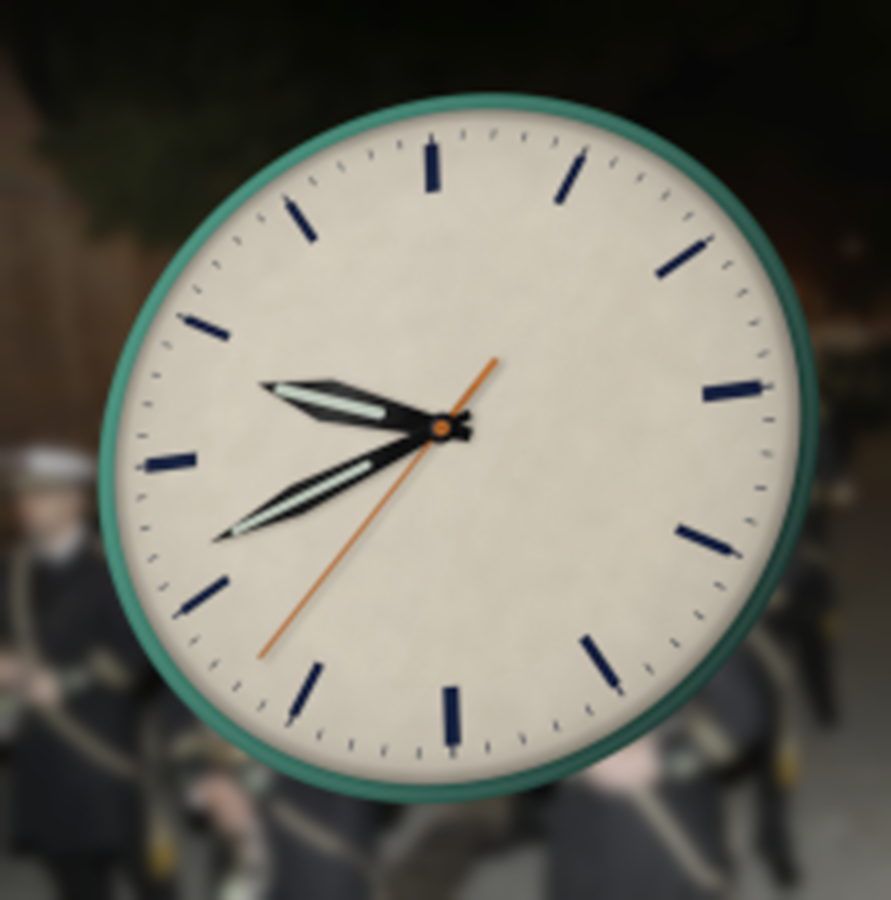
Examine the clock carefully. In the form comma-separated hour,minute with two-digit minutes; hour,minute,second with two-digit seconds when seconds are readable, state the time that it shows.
9,41,37
